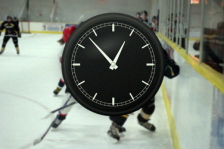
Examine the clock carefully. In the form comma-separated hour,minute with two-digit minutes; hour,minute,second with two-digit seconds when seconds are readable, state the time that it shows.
12,53
